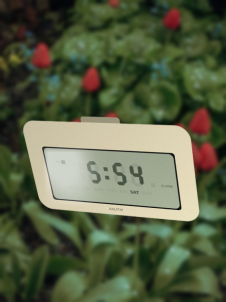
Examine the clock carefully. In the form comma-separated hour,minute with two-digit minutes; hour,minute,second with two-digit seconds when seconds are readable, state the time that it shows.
5,54
